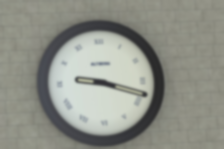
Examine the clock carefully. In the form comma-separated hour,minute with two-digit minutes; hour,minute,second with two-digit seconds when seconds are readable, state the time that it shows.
9,18
